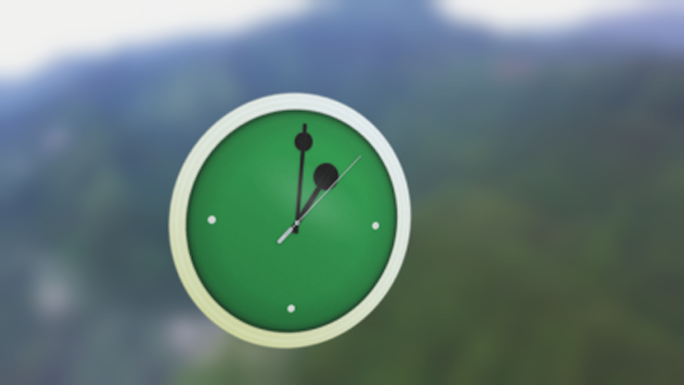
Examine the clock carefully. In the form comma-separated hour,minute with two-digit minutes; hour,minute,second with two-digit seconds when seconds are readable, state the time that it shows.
1,00,07
